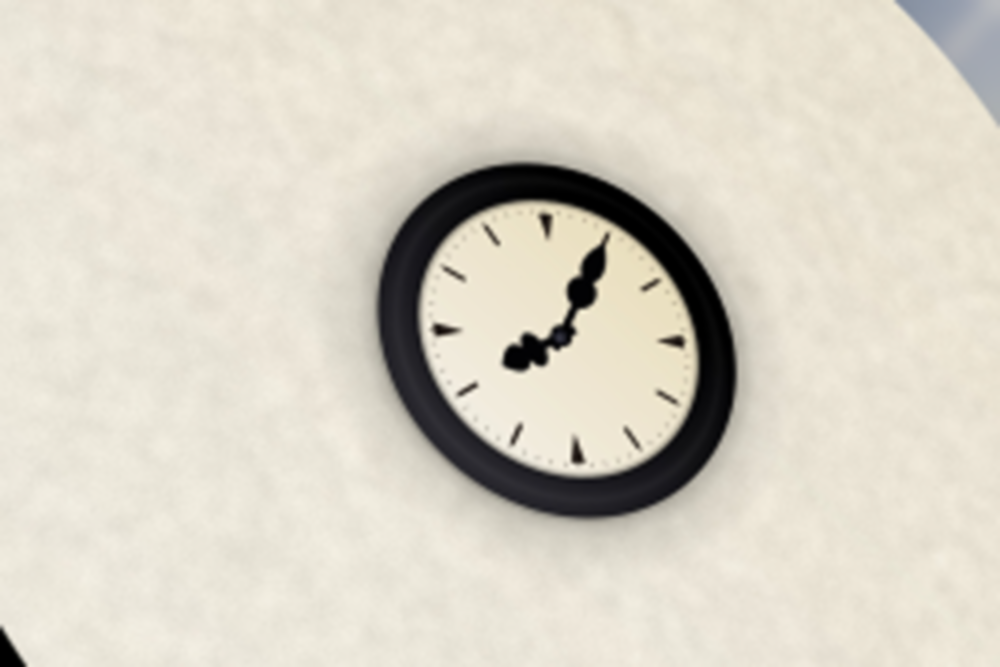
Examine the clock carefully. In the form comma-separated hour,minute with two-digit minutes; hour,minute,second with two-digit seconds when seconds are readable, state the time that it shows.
8,05
